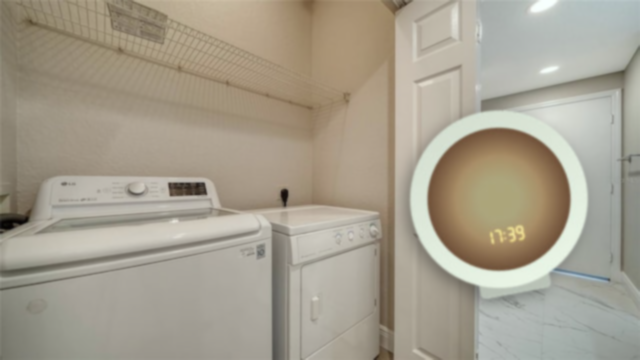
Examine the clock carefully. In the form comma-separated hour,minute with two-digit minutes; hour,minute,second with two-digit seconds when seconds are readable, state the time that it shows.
17,39
